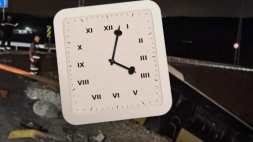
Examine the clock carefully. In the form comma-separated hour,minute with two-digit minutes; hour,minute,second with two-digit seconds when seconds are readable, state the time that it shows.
4,03
